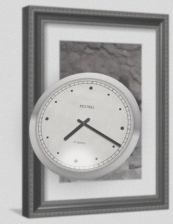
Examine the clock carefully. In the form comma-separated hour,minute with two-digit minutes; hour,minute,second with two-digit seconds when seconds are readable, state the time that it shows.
7,19
